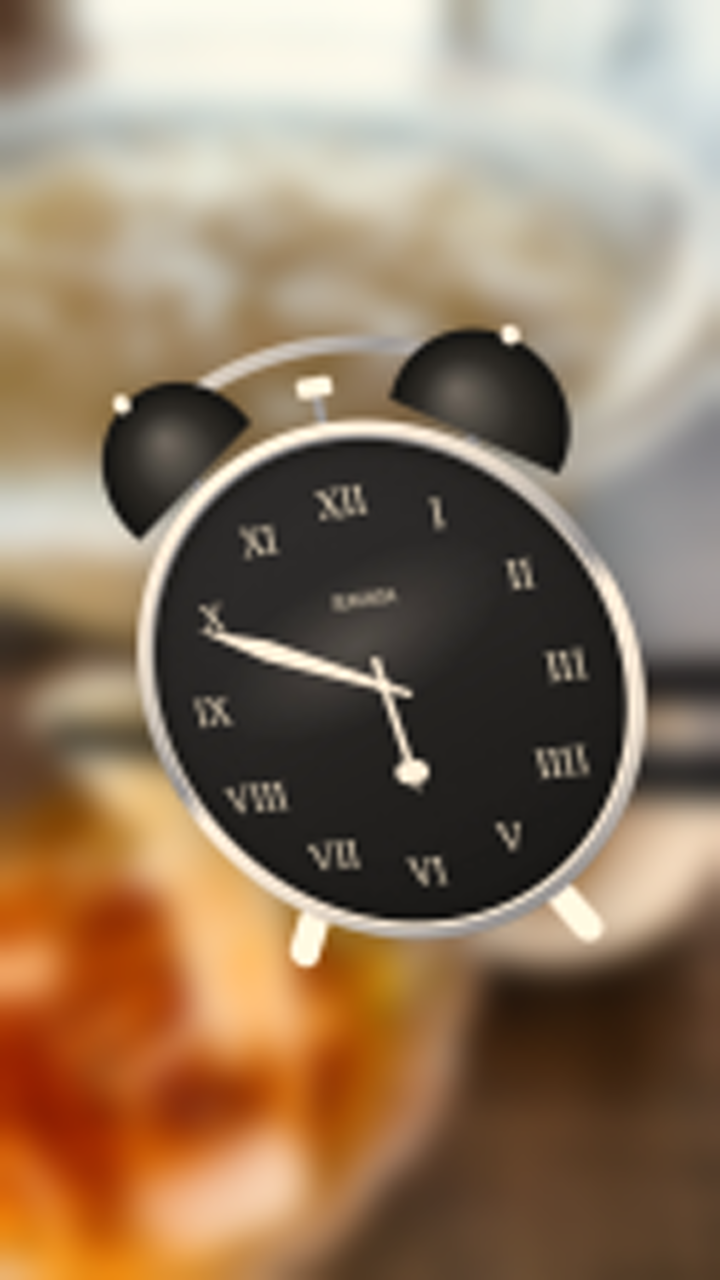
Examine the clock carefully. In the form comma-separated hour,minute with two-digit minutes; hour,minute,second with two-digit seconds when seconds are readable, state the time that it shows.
5,49
